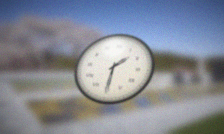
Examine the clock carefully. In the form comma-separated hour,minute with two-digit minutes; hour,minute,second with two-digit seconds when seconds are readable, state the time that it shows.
1,30
